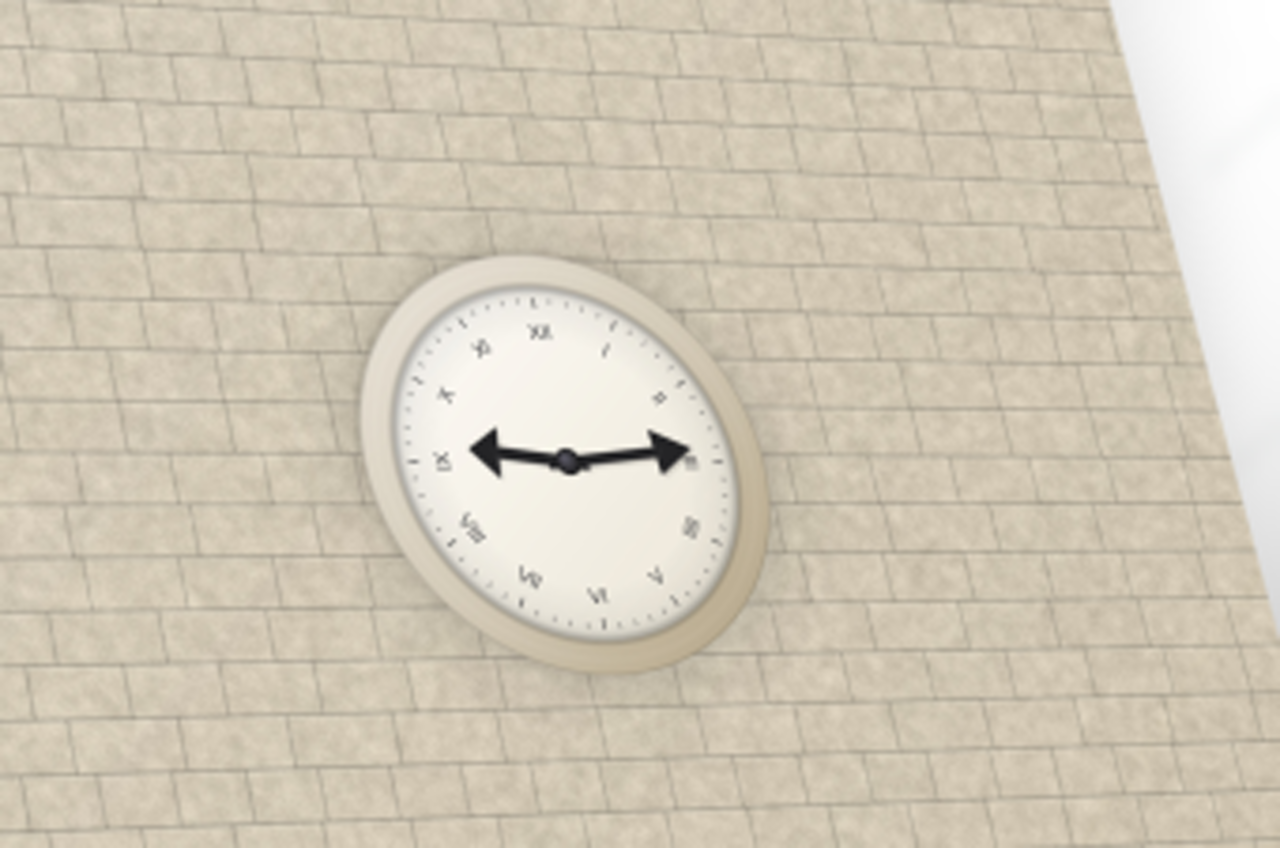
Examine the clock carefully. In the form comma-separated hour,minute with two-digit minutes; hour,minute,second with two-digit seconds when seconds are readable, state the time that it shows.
9,14
